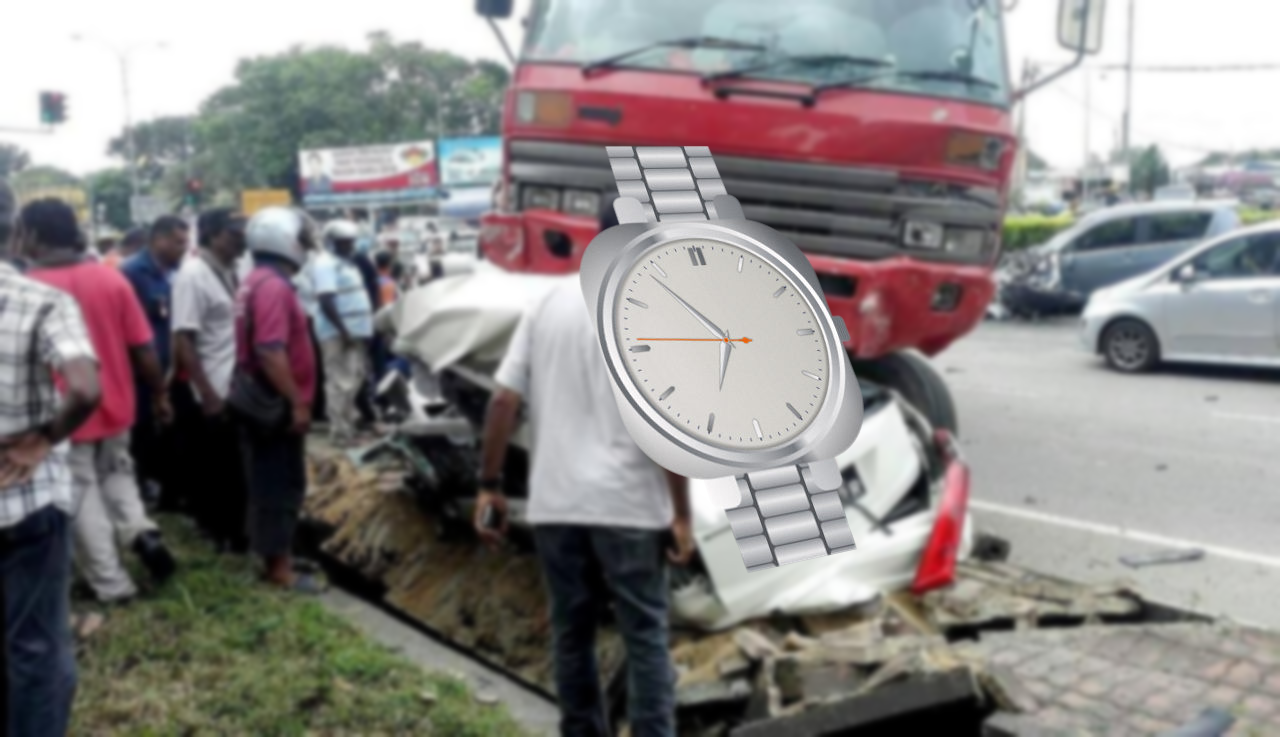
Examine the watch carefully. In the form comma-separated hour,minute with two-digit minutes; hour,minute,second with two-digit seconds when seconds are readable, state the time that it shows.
6,53,46
